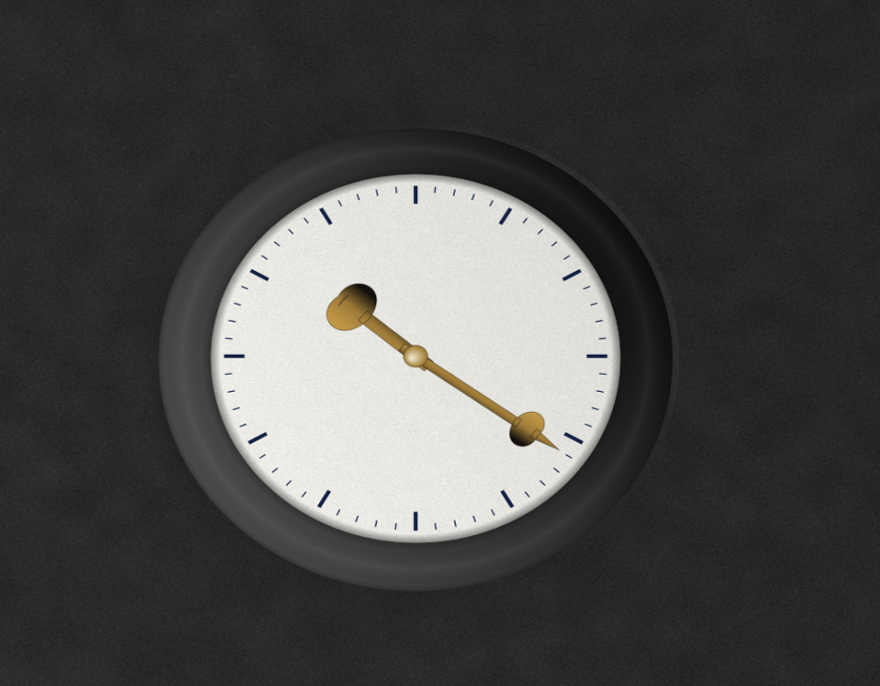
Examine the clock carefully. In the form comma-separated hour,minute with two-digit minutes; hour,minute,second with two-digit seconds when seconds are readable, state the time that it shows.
10,21
